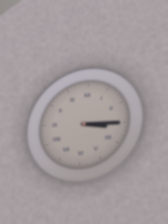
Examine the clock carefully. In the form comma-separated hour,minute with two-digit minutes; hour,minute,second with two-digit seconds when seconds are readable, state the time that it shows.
3,15
